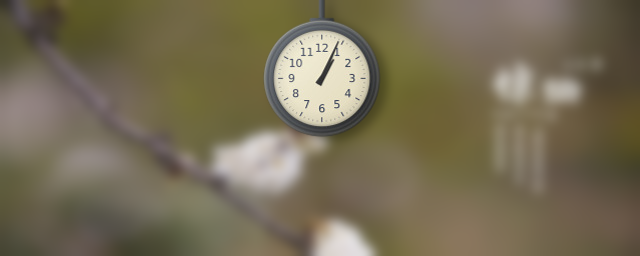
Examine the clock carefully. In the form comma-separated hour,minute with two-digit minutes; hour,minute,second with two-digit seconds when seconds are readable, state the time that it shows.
1,04
